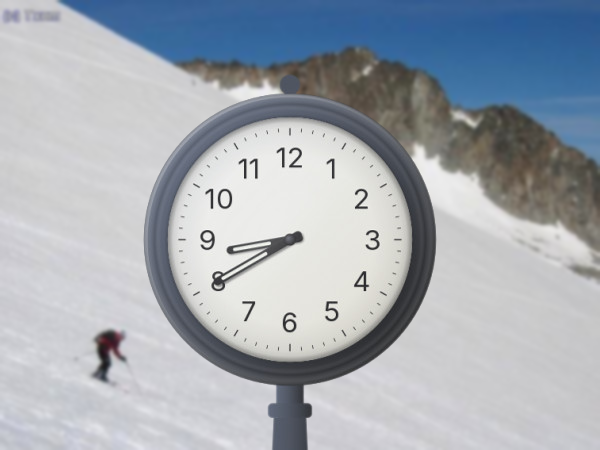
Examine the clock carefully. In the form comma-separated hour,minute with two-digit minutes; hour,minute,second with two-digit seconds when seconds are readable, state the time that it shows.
8,40
